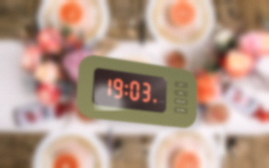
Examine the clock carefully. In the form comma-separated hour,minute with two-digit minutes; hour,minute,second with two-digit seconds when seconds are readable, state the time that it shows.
19,03
